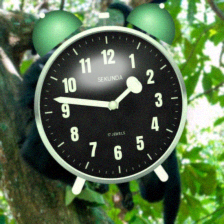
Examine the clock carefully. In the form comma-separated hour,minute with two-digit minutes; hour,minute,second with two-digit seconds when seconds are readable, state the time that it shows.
1,47
